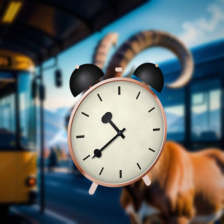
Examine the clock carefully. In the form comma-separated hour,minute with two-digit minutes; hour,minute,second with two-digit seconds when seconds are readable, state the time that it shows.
10,39
